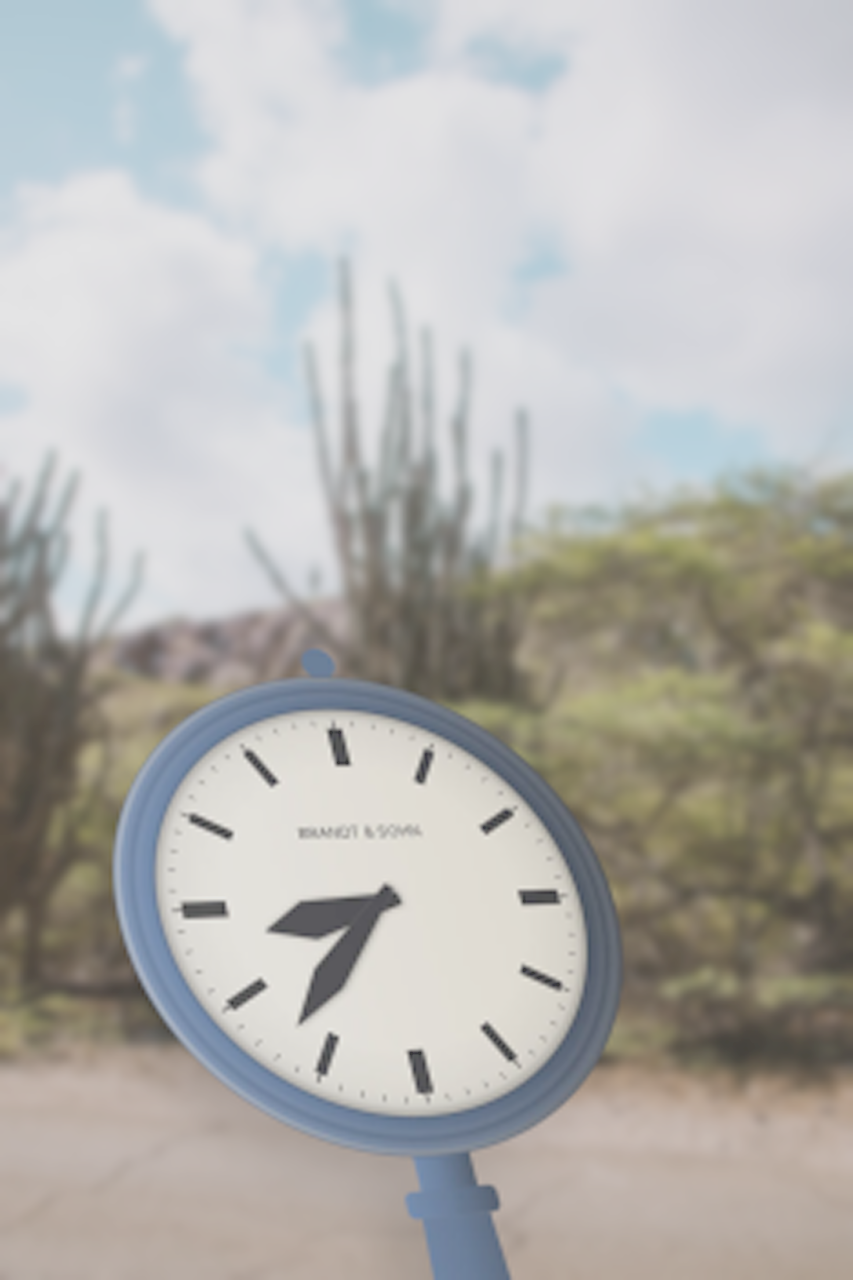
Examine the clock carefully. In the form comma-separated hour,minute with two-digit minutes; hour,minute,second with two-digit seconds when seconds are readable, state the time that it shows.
8,37
